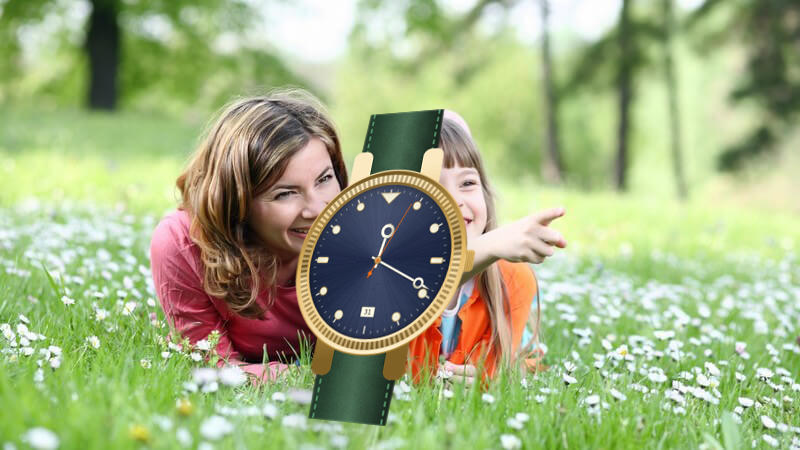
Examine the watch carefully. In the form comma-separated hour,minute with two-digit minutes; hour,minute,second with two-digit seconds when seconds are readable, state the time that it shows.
12,19,04
